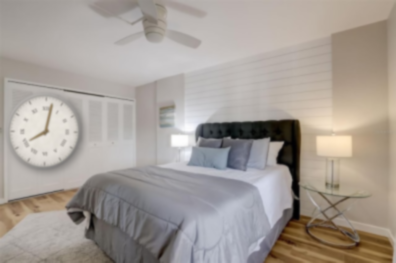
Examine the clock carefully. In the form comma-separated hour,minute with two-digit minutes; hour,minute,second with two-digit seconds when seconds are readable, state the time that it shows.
8,02
